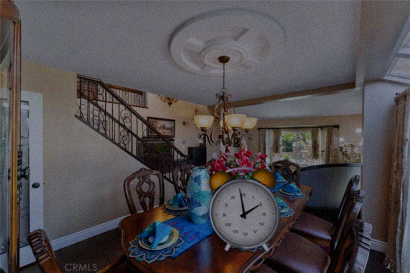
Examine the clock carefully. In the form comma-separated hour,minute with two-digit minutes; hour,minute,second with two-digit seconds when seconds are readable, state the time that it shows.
1,59
